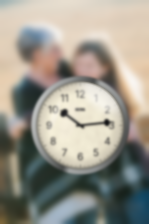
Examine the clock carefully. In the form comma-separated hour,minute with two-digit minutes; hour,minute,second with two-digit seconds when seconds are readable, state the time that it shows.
10,14
